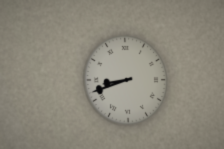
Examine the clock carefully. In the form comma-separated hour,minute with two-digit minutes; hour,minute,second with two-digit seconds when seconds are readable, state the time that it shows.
8,42
